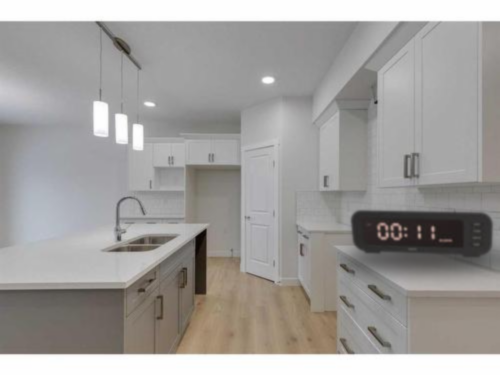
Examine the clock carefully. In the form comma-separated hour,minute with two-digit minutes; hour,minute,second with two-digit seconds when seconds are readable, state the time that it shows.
0,11
